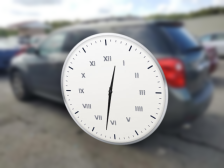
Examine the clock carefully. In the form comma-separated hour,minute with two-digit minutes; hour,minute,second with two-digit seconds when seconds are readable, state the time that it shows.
12,32
